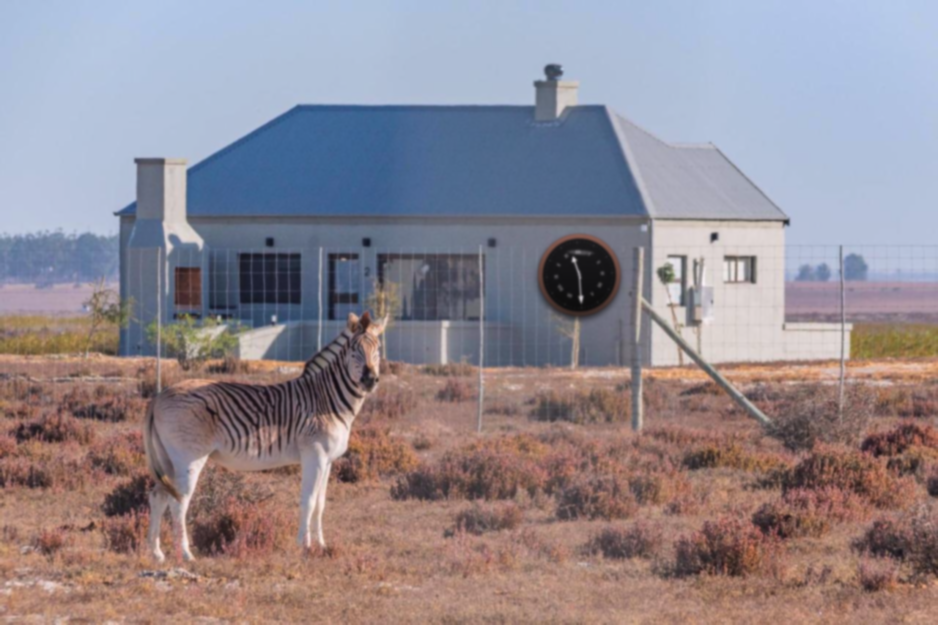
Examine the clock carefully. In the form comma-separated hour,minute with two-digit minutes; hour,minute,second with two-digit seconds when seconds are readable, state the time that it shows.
11,30
